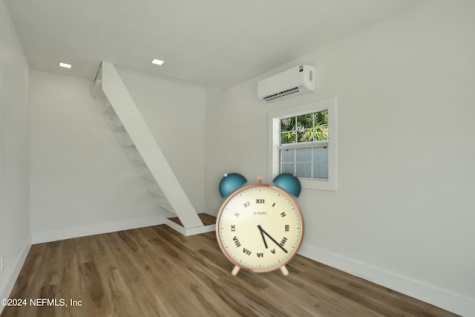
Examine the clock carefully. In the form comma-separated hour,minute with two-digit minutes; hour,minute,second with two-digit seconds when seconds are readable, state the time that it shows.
5,22
